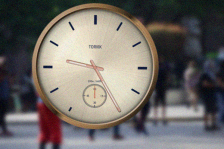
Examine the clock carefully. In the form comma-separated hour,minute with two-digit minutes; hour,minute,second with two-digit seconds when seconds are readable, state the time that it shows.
9,25
